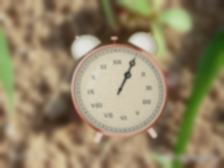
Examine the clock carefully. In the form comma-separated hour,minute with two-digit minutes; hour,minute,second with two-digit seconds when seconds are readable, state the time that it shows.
1,05
